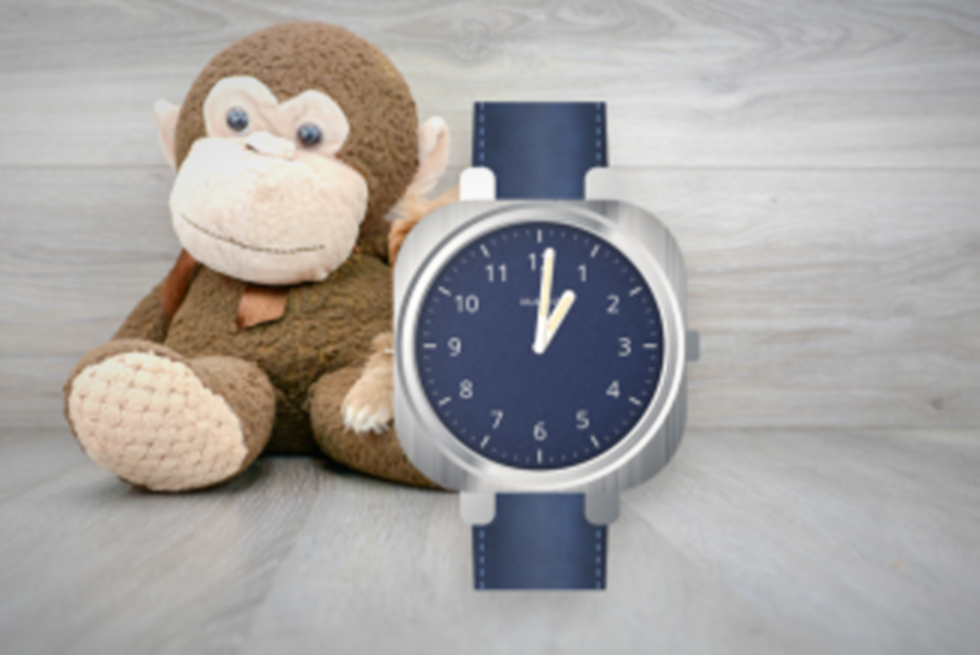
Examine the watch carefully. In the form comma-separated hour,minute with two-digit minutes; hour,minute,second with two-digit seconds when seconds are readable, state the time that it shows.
1,01
